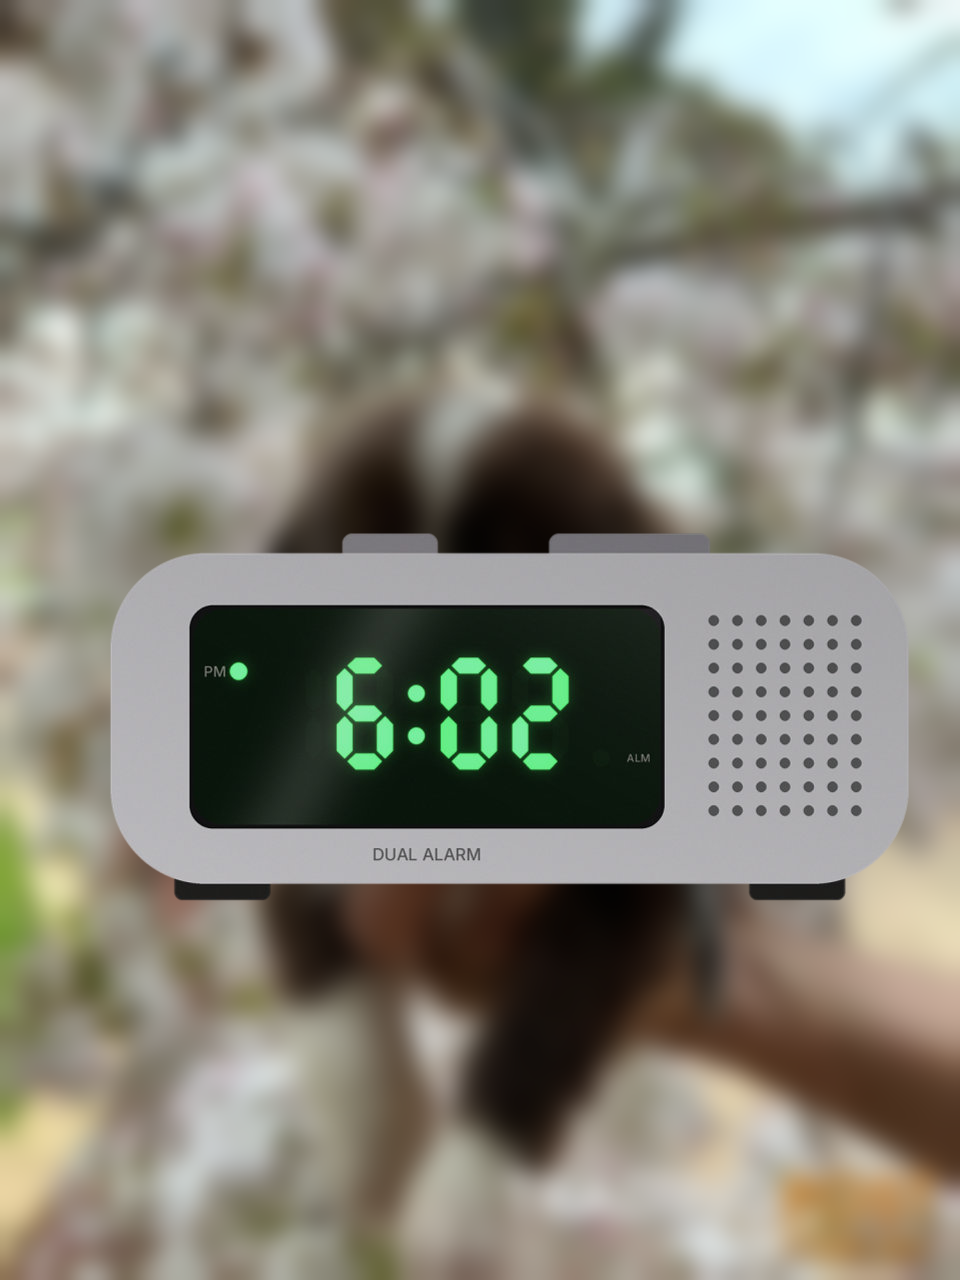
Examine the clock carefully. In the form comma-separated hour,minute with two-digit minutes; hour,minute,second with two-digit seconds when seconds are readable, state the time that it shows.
6,02
